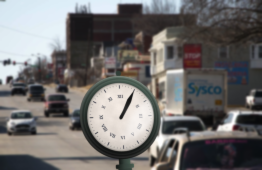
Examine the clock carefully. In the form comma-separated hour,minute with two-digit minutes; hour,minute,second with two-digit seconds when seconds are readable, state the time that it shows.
1,05
